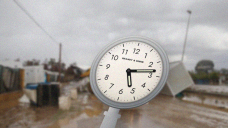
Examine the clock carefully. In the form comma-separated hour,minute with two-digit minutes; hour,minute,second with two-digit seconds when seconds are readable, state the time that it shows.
5,13
